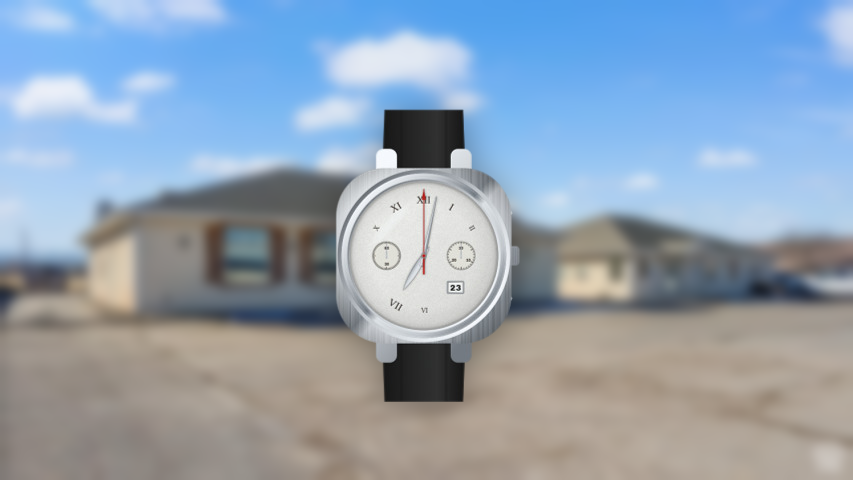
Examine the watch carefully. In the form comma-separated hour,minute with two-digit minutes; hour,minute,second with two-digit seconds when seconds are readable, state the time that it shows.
7,02
